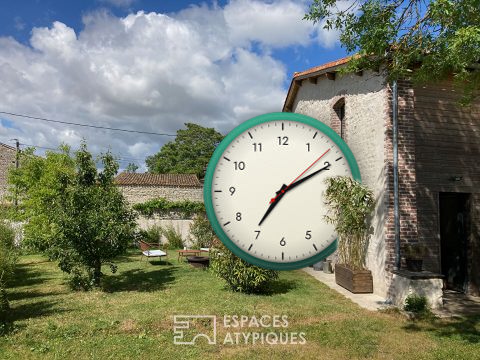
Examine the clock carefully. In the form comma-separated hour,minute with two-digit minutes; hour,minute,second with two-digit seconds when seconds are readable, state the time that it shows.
7,10,08
